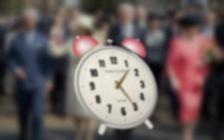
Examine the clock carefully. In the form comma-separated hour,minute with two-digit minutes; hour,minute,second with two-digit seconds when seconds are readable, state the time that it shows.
1,25
